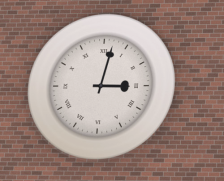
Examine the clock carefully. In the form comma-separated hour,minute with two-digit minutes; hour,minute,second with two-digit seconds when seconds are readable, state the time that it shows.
3,02
